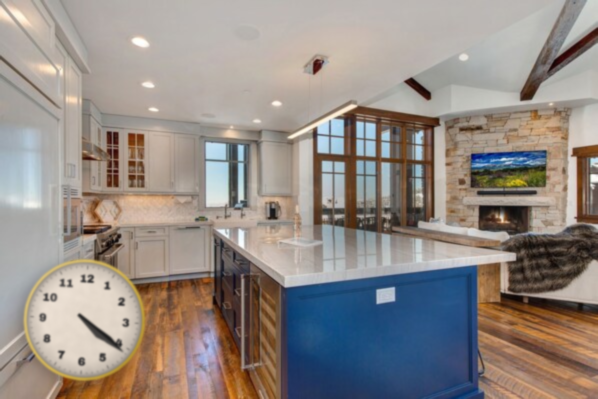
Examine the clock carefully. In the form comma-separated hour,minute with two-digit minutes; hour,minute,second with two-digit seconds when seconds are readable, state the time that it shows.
4,21
